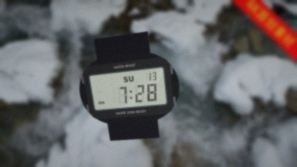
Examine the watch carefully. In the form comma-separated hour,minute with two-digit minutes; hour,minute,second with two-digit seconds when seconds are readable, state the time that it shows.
7,28
